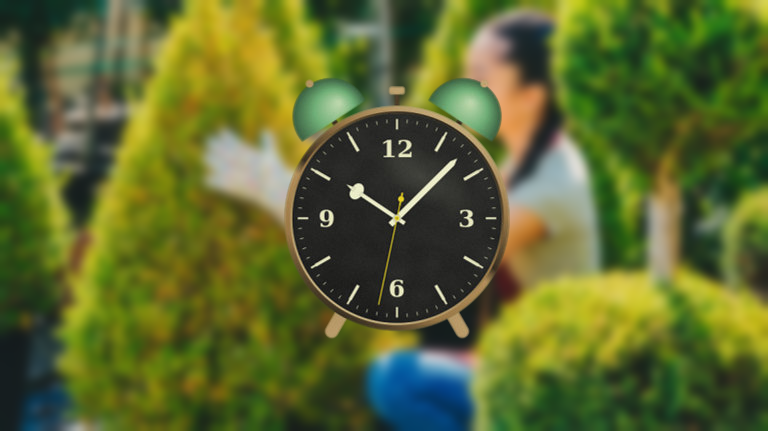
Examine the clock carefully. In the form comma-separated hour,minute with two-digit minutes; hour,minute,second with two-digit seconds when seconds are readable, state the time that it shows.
10,07,32
